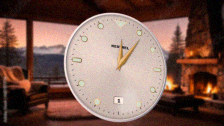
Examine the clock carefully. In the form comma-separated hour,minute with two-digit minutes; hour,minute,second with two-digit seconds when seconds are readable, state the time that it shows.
12,06
